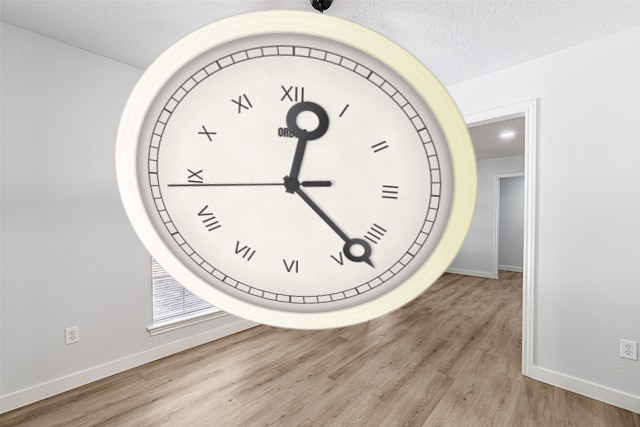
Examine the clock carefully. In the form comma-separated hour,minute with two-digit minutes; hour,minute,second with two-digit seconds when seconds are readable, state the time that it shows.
12,22,44
